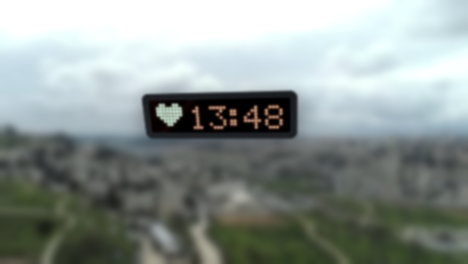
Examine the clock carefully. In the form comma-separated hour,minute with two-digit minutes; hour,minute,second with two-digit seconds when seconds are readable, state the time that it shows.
13,48
